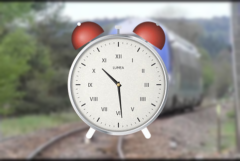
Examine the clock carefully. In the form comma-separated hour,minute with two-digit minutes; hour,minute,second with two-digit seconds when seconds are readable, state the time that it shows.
10,29
